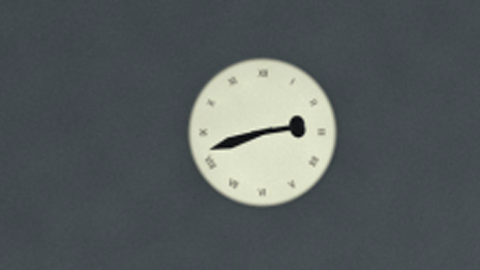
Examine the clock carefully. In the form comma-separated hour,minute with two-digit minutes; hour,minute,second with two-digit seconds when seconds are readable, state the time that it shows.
2,42
